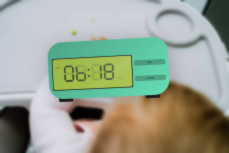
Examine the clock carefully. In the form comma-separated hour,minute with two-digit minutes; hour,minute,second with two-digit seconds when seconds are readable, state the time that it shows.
6,18
